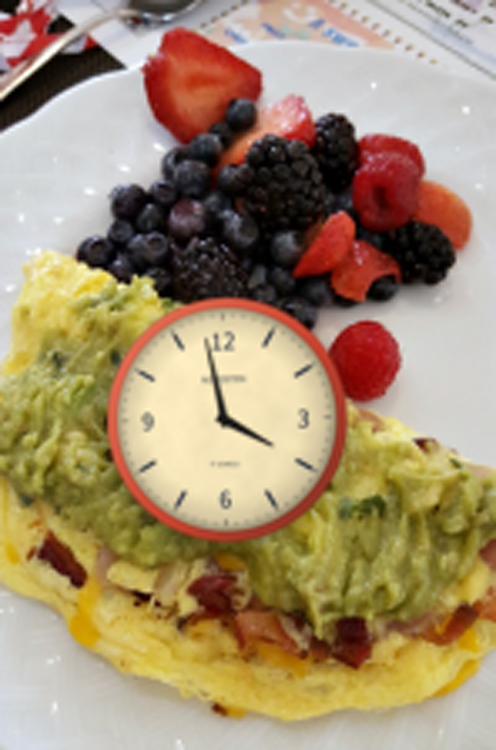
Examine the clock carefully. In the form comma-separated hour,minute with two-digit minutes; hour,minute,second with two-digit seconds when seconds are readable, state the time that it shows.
3,58
